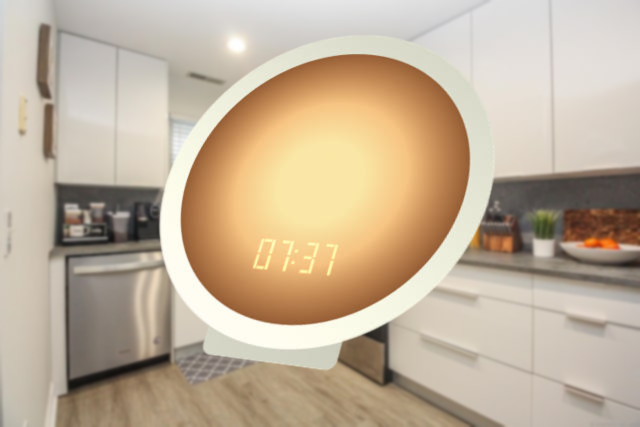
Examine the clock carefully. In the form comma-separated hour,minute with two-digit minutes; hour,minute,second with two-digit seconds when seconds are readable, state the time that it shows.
7,37
